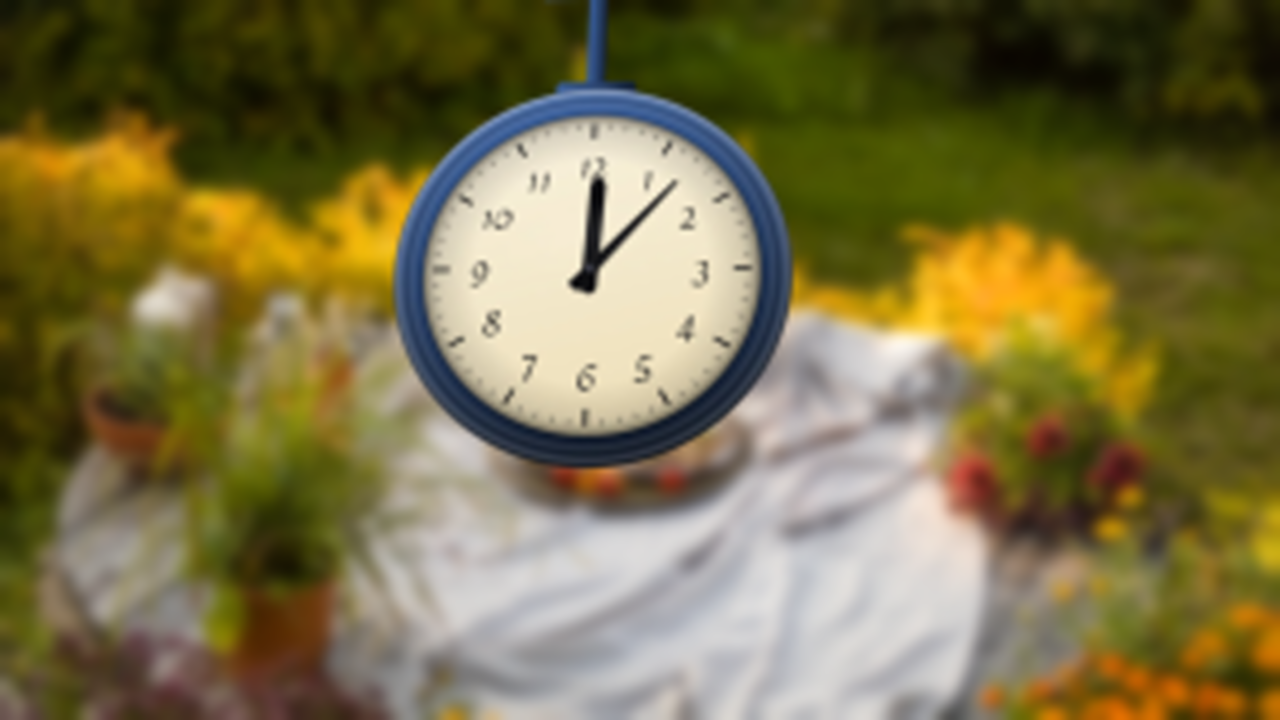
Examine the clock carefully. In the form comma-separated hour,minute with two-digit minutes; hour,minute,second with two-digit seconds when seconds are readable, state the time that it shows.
12,07
